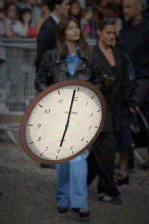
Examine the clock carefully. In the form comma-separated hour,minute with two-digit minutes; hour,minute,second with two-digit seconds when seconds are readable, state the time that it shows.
5,59
